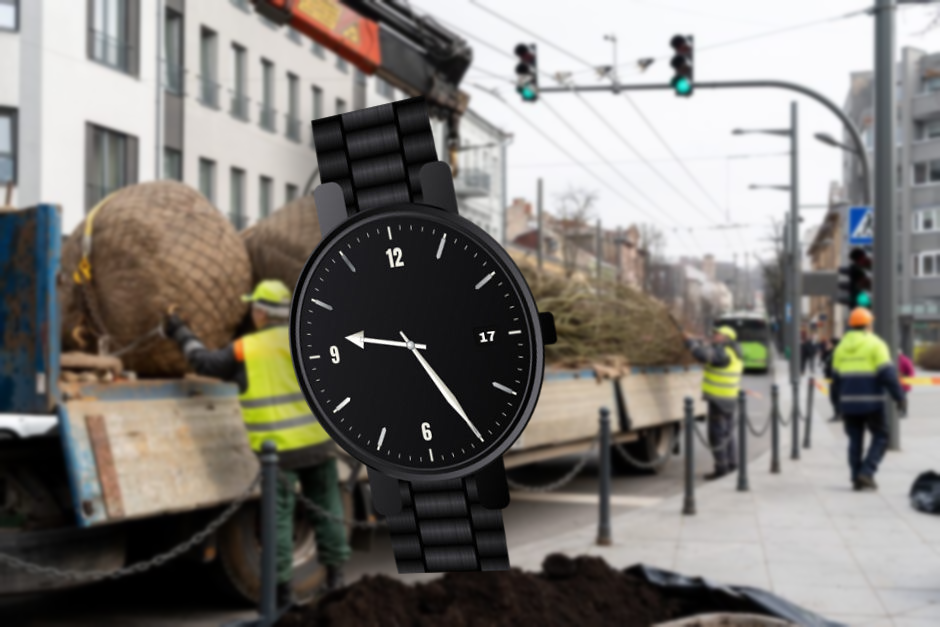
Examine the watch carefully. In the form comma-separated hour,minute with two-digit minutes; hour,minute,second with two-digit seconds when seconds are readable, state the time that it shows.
9,25
